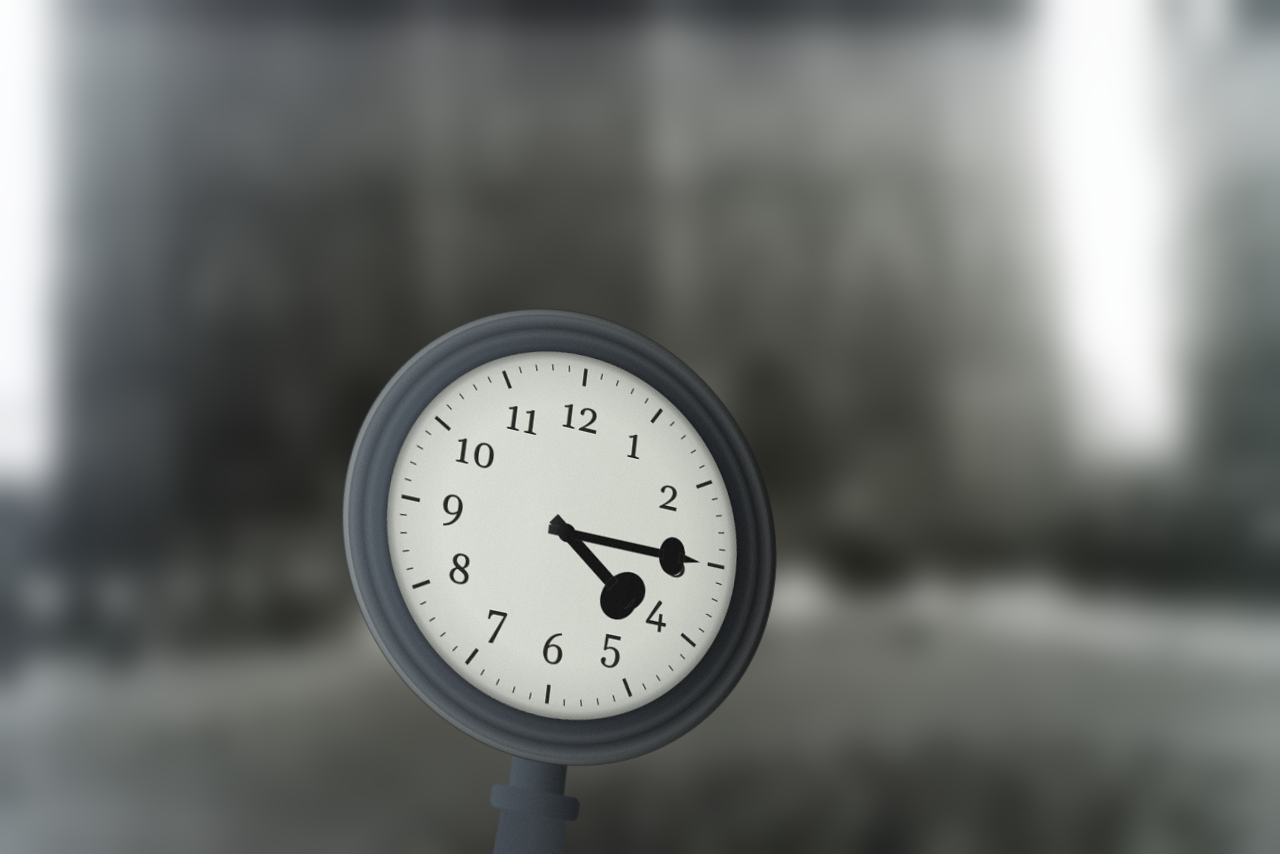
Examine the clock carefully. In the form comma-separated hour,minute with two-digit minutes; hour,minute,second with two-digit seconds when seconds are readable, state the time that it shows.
4,15
